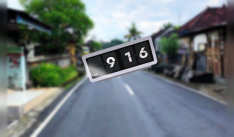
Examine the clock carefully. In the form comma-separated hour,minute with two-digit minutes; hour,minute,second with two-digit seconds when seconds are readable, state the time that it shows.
9,16
